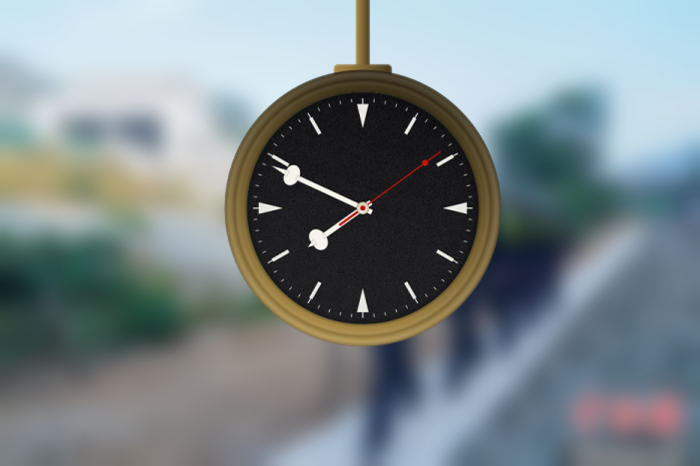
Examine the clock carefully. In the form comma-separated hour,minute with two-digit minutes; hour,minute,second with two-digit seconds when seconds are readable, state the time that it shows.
7,49,09
